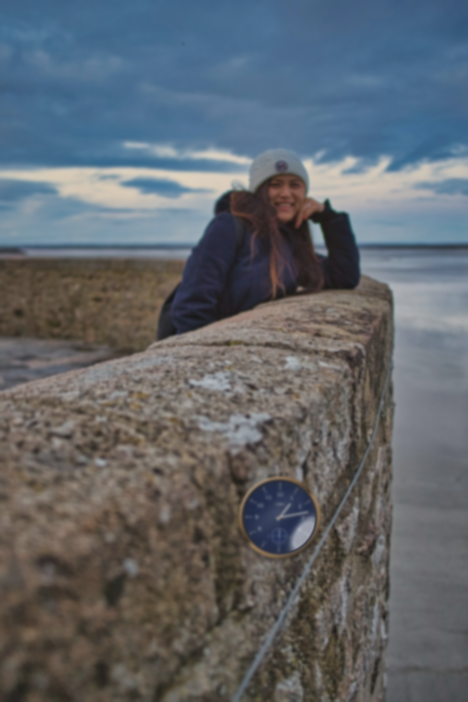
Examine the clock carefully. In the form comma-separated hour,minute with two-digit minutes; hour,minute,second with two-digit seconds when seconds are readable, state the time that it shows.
1,13
